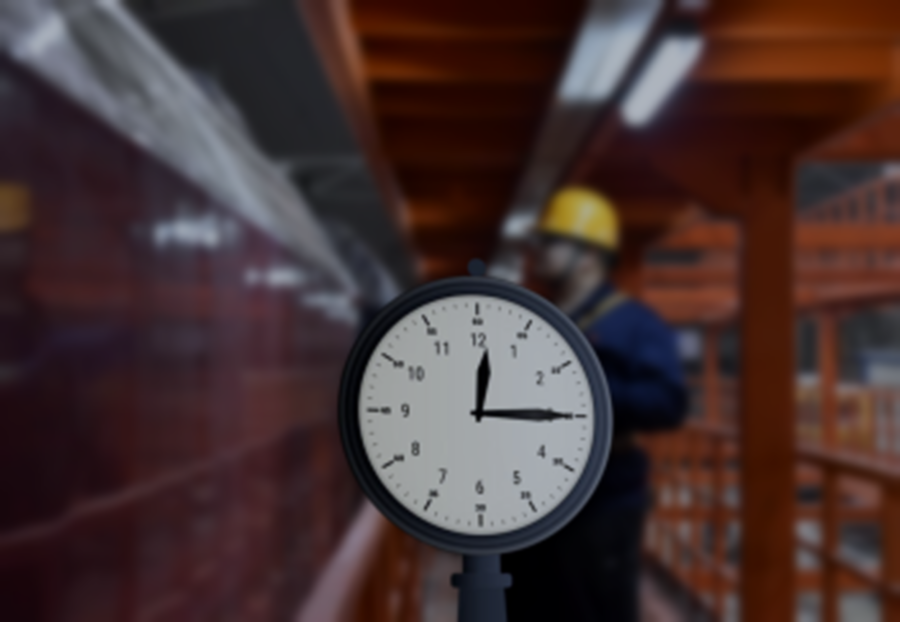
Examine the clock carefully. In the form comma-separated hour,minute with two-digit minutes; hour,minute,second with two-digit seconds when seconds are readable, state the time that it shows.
12,15
